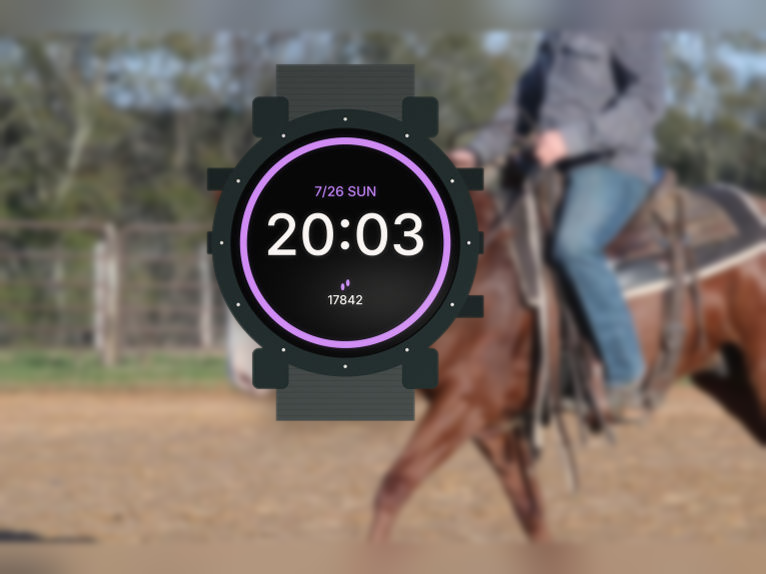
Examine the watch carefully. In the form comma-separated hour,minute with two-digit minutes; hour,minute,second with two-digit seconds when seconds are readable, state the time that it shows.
20,03
